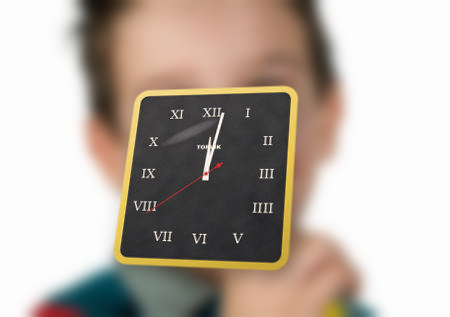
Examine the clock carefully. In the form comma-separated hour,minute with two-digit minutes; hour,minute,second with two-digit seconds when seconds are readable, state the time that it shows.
12,01,39
